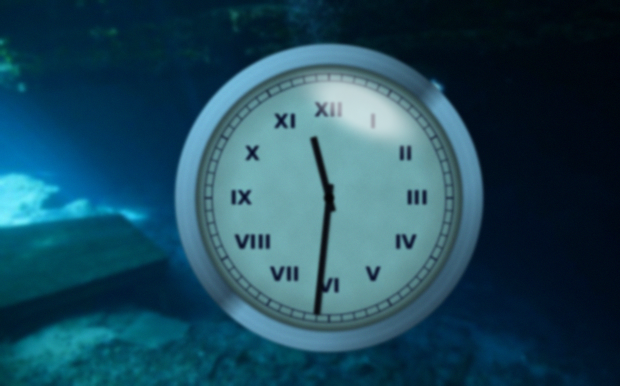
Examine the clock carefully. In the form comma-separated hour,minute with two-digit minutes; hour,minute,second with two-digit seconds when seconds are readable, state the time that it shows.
11,31
